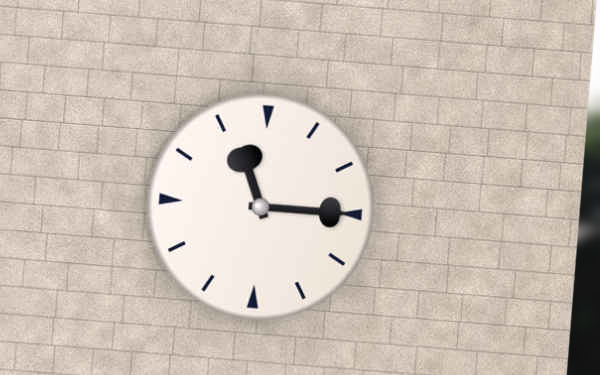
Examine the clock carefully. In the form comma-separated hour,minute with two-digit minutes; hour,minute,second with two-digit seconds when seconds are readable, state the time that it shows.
11,15
